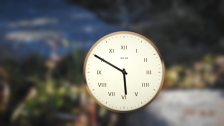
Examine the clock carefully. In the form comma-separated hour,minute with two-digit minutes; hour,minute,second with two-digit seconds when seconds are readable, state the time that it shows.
5,50
